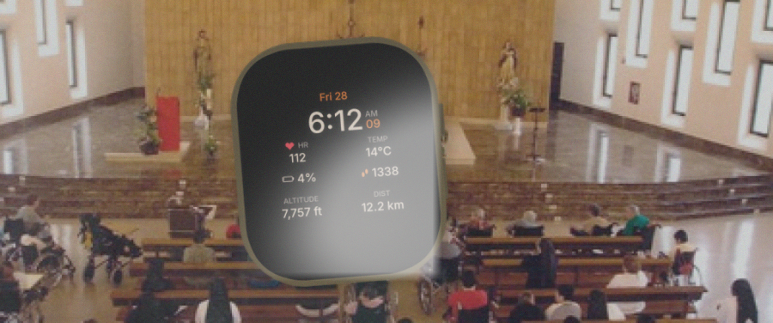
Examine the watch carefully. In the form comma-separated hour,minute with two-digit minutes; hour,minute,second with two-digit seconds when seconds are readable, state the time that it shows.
6,12,09
